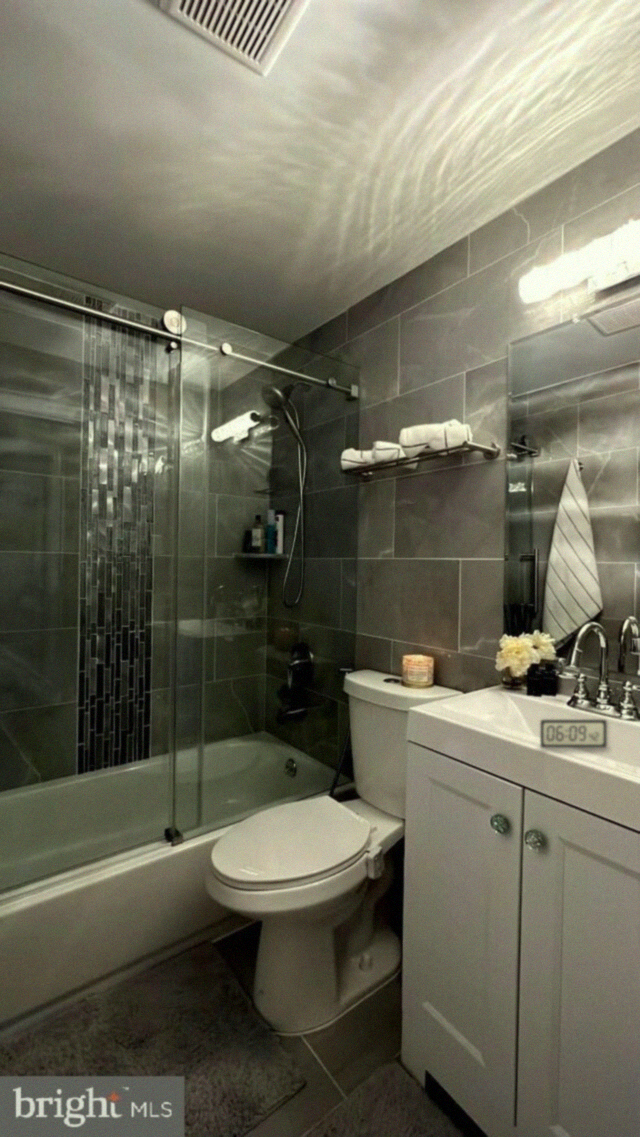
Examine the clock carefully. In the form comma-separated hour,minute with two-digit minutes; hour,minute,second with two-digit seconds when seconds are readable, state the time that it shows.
6,09
